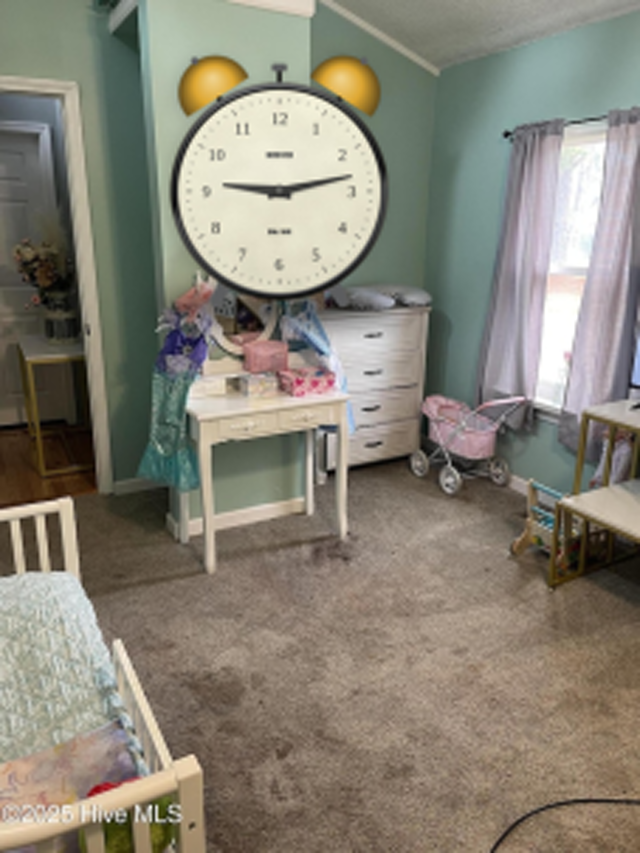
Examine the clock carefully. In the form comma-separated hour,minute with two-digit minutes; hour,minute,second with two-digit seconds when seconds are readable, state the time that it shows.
9,13
